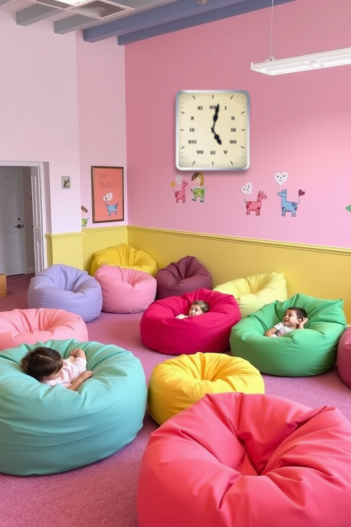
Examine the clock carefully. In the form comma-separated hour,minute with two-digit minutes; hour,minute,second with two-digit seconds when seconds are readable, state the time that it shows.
5,02
